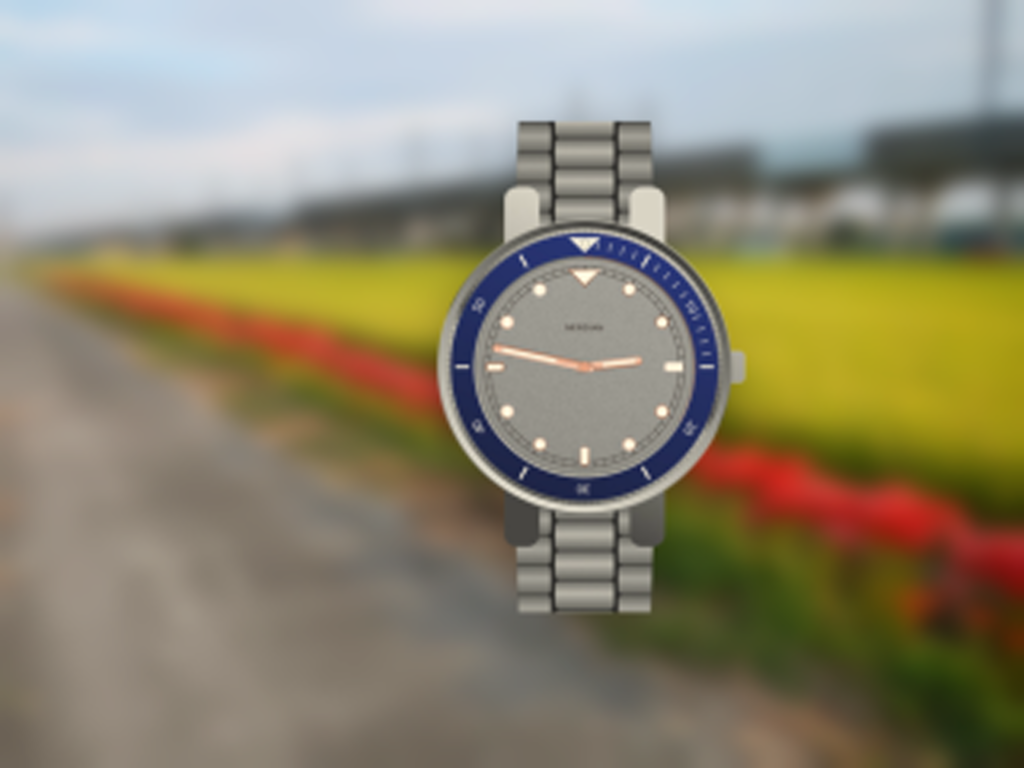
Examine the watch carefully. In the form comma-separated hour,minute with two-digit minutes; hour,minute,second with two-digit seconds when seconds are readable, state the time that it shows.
2,47
